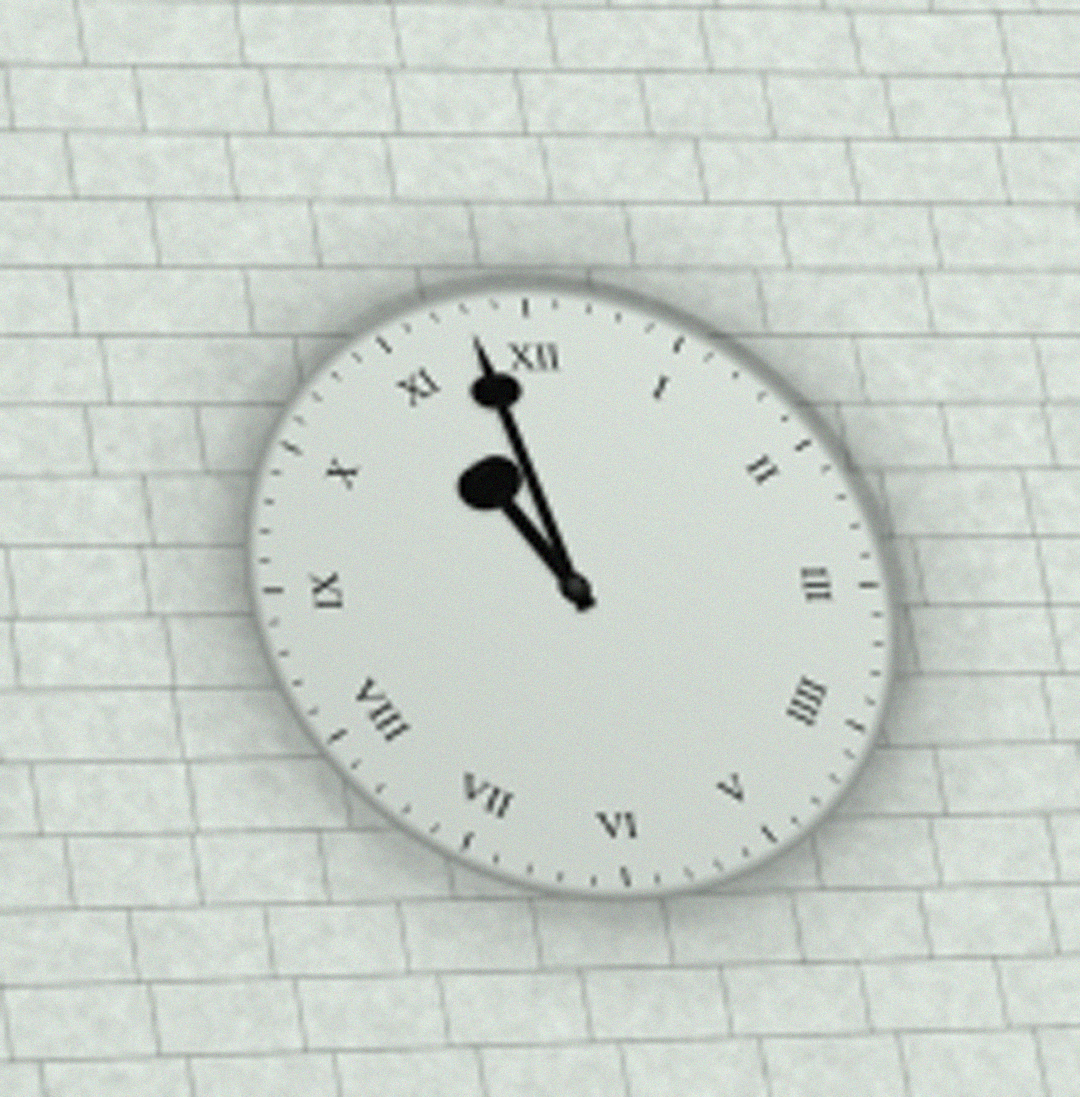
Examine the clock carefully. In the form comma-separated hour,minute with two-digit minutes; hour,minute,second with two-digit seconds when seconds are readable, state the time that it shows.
10,58
